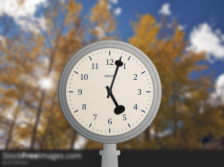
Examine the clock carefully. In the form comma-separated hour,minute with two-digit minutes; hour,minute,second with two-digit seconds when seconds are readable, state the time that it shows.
5,03
